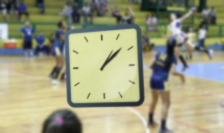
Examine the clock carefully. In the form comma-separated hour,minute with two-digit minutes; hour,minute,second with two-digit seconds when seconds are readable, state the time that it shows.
1,08
